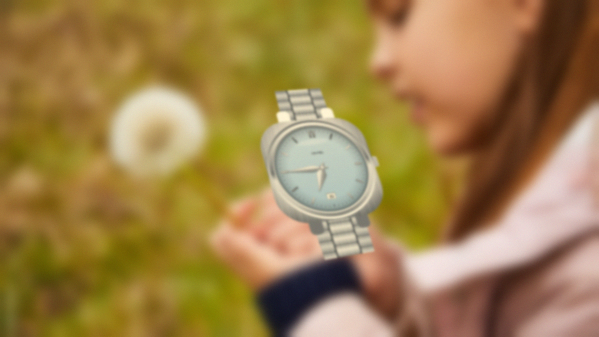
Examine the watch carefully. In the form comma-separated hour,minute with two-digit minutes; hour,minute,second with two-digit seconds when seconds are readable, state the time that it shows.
6,45
